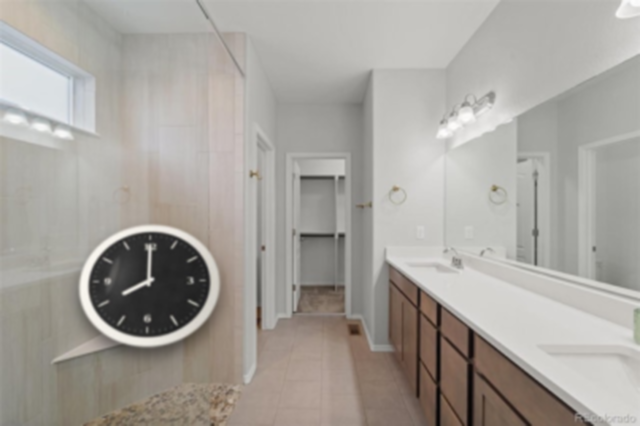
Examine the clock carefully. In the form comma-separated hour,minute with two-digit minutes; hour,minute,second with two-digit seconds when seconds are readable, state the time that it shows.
8,00
